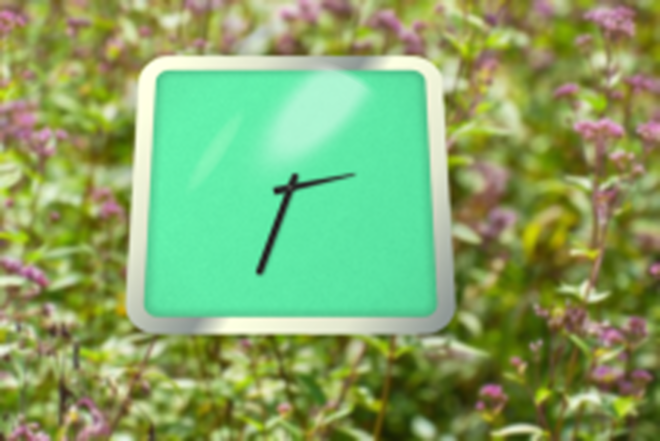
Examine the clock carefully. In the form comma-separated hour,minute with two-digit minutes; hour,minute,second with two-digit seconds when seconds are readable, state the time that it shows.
2,33
